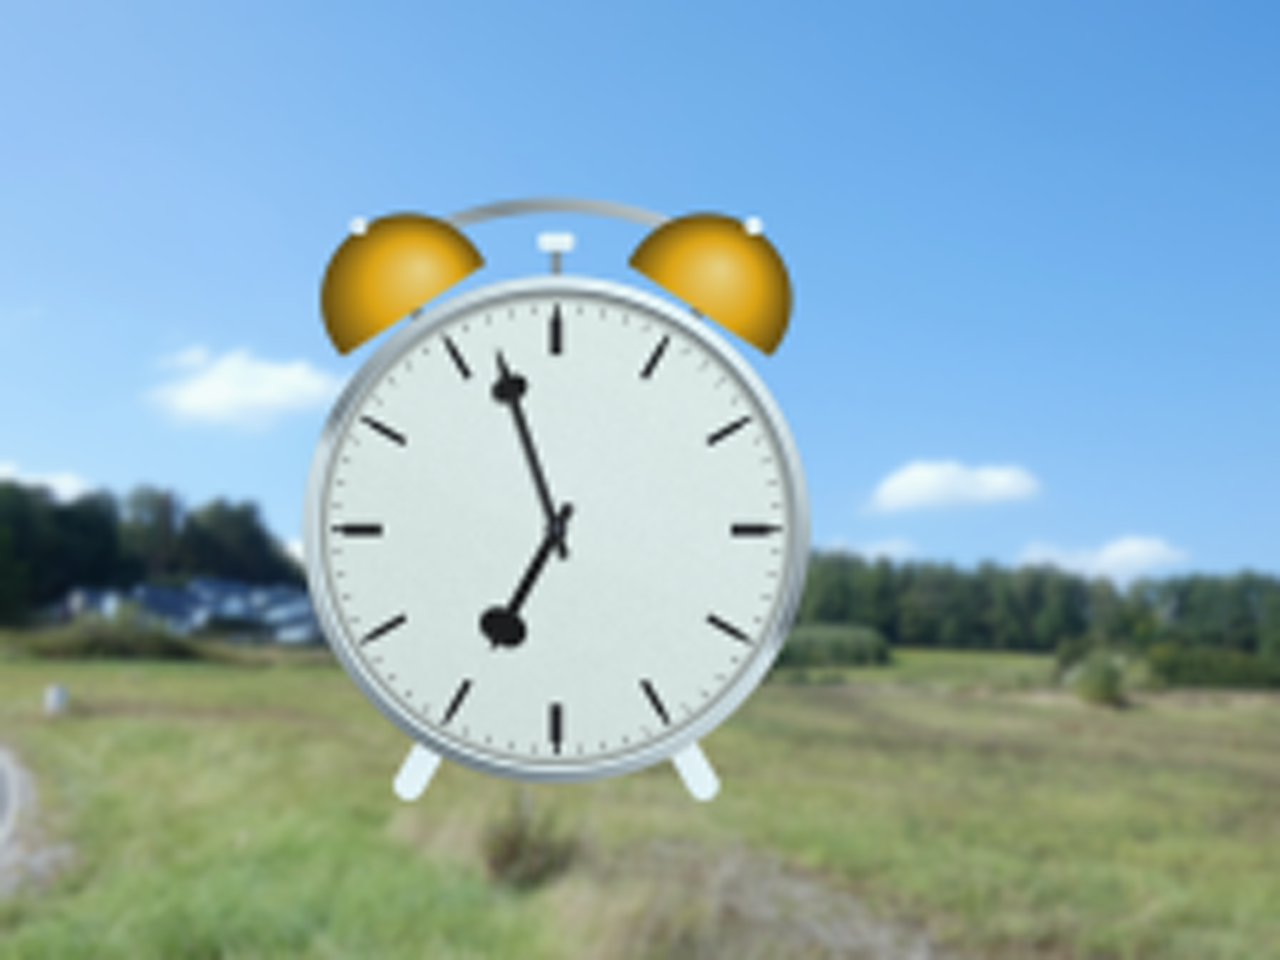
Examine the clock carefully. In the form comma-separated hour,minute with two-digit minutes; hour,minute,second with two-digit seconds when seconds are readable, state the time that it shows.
6,57
